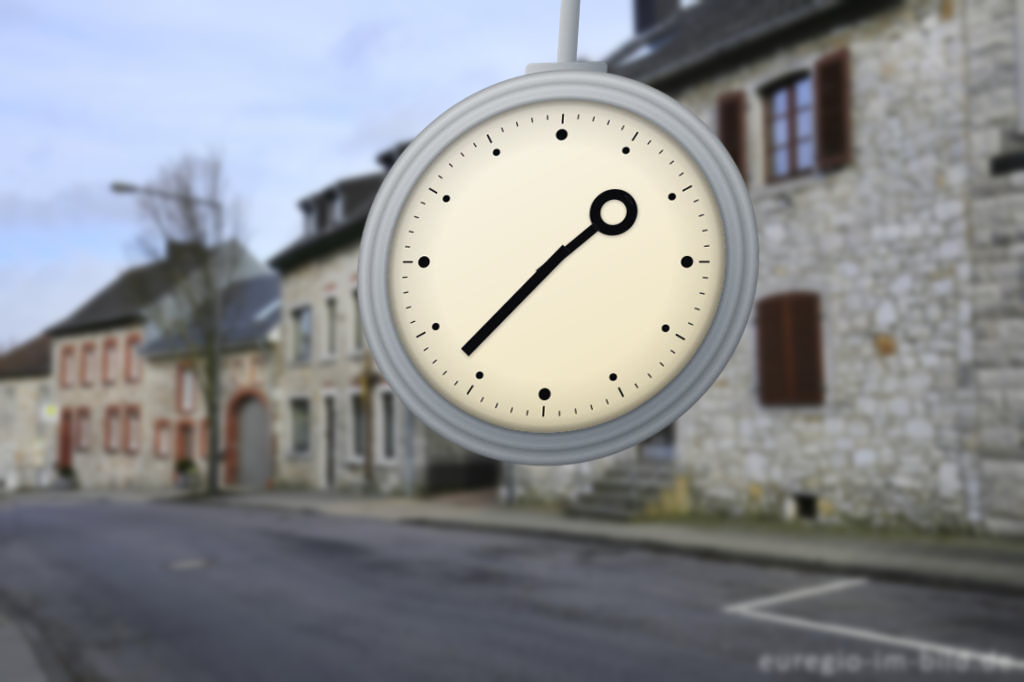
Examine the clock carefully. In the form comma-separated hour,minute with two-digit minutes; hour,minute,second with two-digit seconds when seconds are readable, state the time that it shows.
1,37
